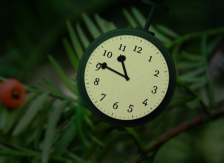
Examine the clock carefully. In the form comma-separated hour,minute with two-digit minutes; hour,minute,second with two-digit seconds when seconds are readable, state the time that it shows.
10,46
